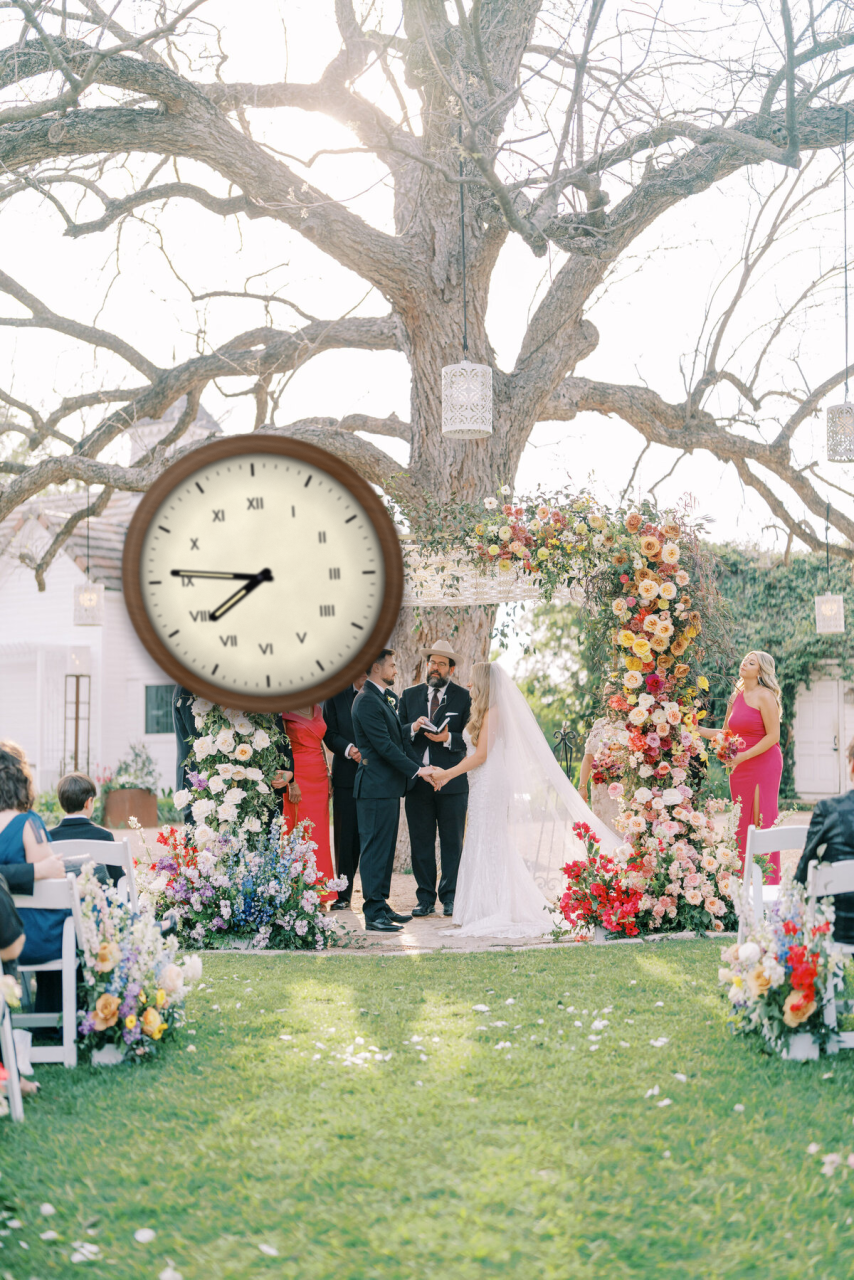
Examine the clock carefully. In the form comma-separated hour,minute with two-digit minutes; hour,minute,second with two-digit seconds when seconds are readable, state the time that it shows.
7,46
